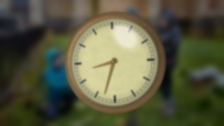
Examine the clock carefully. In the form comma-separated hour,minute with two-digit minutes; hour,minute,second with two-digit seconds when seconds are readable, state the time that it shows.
8,33
